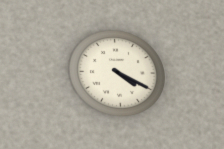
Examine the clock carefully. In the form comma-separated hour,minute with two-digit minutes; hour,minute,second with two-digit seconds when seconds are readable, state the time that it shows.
4,20
